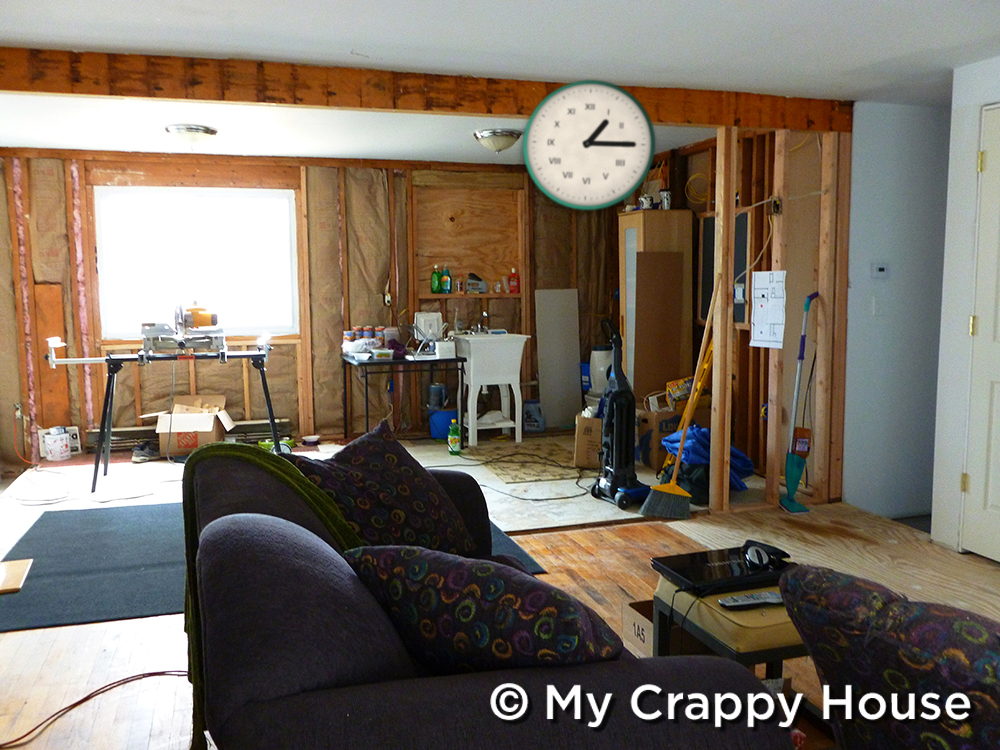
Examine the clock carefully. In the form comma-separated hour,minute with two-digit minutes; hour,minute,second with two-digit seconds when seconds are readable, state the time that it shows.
1,15
